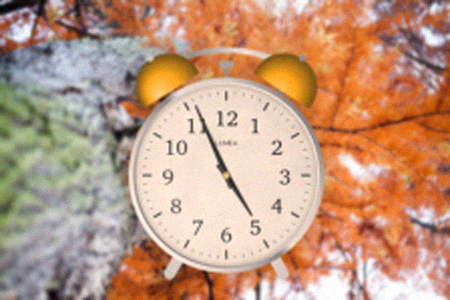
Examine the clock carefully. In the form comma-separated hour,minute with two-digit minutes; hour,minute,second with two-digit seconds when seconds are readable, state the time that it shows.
4,56
